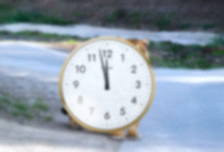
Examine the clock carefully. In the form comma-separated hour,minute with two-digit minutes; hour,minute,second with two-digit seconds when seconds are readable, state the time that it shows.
11,58
